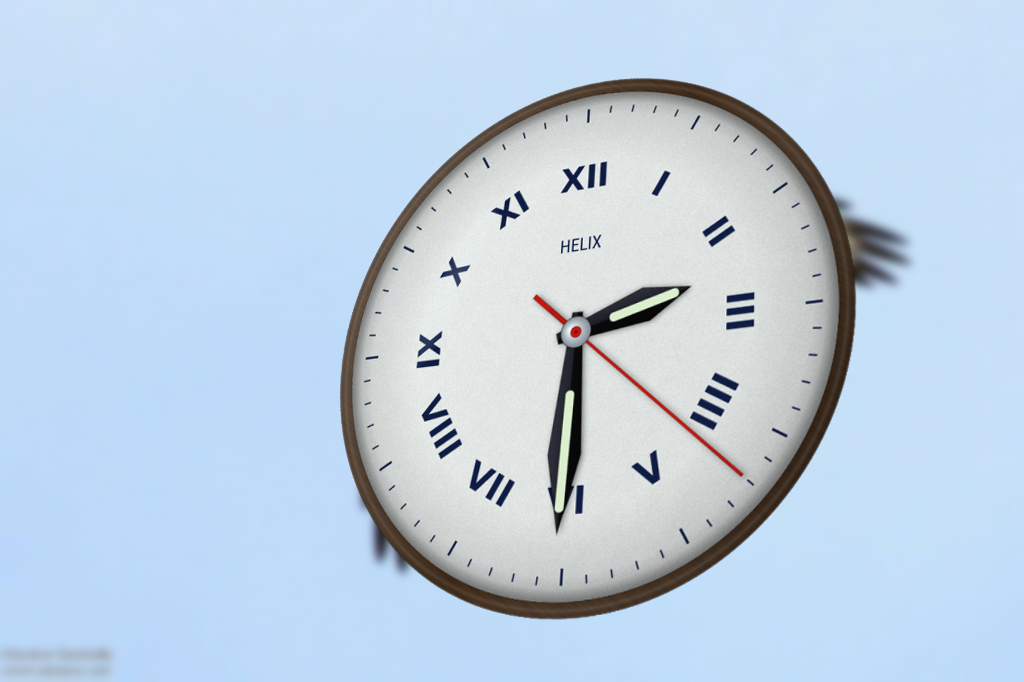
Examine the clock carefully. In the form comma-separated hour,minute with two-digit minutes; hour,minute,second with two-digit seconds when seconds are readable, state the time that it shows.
2,30,22
